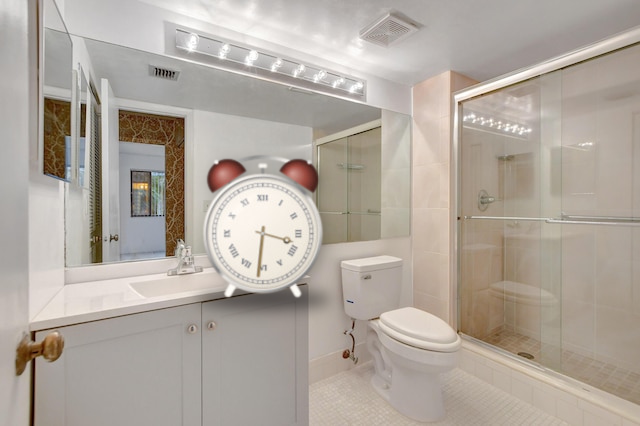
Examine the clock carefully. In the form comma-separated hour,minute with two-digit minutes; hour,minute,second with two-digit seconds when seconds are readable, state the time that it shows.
3,31
